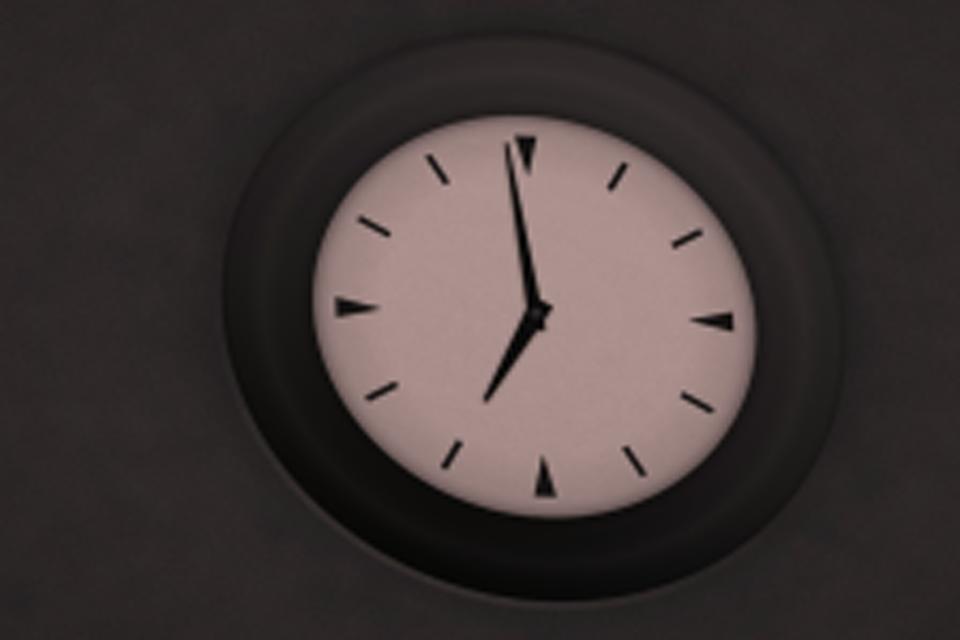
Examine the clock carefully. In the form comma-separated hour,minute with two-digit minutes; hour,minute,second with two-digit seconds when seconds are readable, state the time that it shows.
6,59
